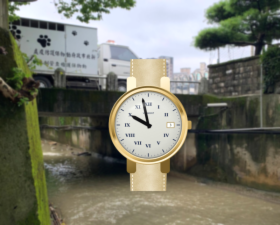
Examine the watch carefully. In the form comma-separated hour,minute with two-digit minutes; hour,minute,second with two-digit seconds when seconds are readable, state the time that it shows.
9,58
